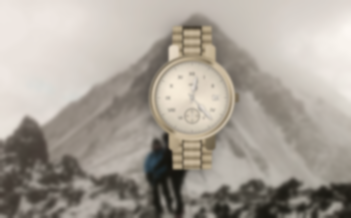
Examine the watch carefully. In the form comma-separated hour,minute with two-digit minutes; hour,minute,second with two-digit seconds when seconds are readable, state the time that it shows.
12,23
